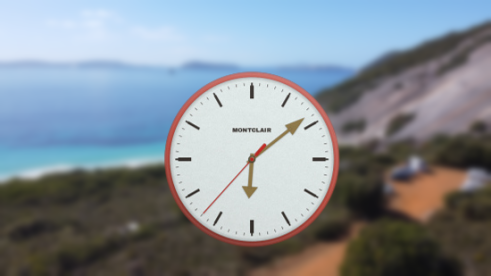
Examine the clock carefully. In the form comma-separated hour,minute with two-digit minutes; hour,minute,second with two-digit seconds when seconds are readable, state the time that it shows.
6,08,37
